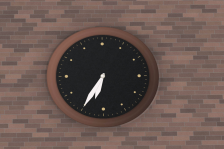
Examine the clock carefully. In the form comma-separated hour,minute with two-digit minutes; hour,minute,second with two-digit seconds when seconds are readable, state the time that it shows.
6,35
